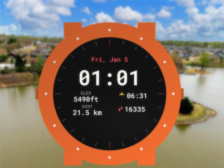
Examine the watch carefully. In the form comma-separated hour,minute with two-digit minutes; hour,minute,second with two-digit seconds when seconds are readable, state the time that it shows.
1,01
